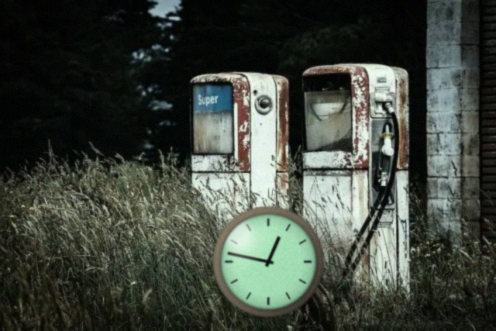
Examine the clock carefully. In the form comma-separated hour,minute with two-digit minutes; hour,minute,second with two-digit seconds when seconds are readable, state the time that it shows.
12,47
